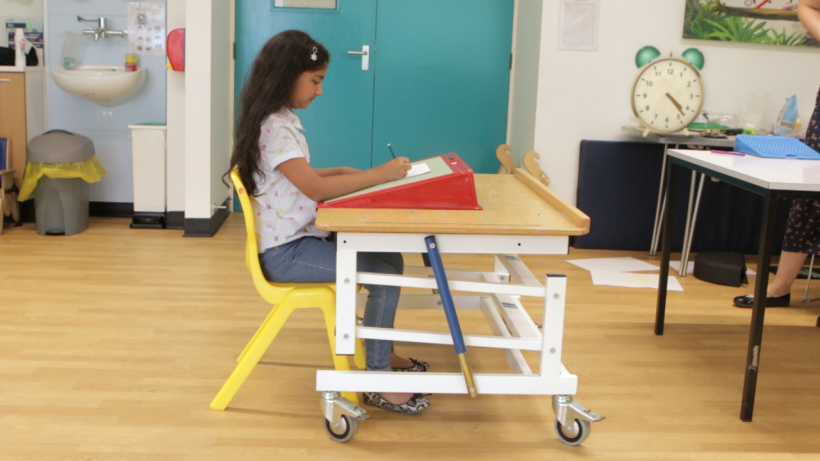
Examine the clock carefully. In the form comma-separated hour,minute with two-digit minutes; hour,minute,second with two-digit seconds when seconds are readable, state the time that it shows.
4,23
